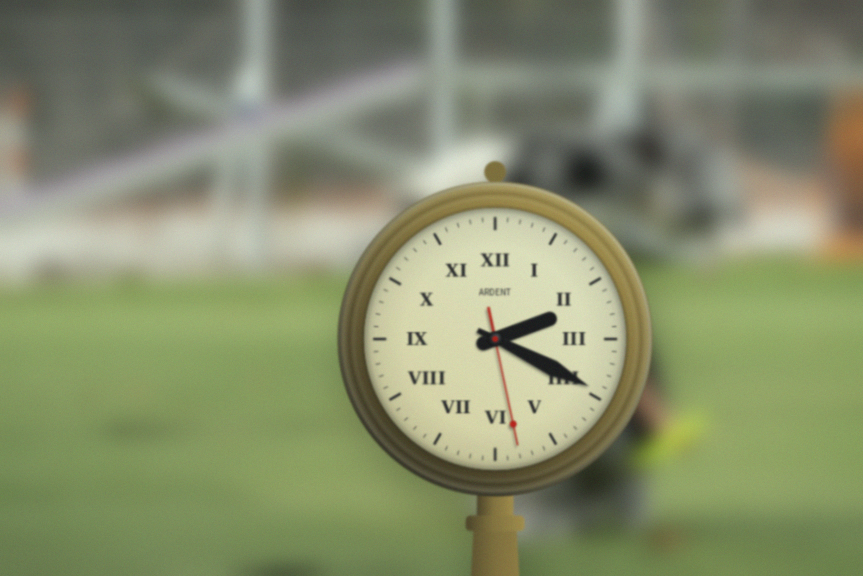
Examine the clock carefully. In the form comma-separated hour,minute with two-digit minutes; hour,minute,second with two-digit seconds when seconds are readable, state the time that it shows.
2,19,28
